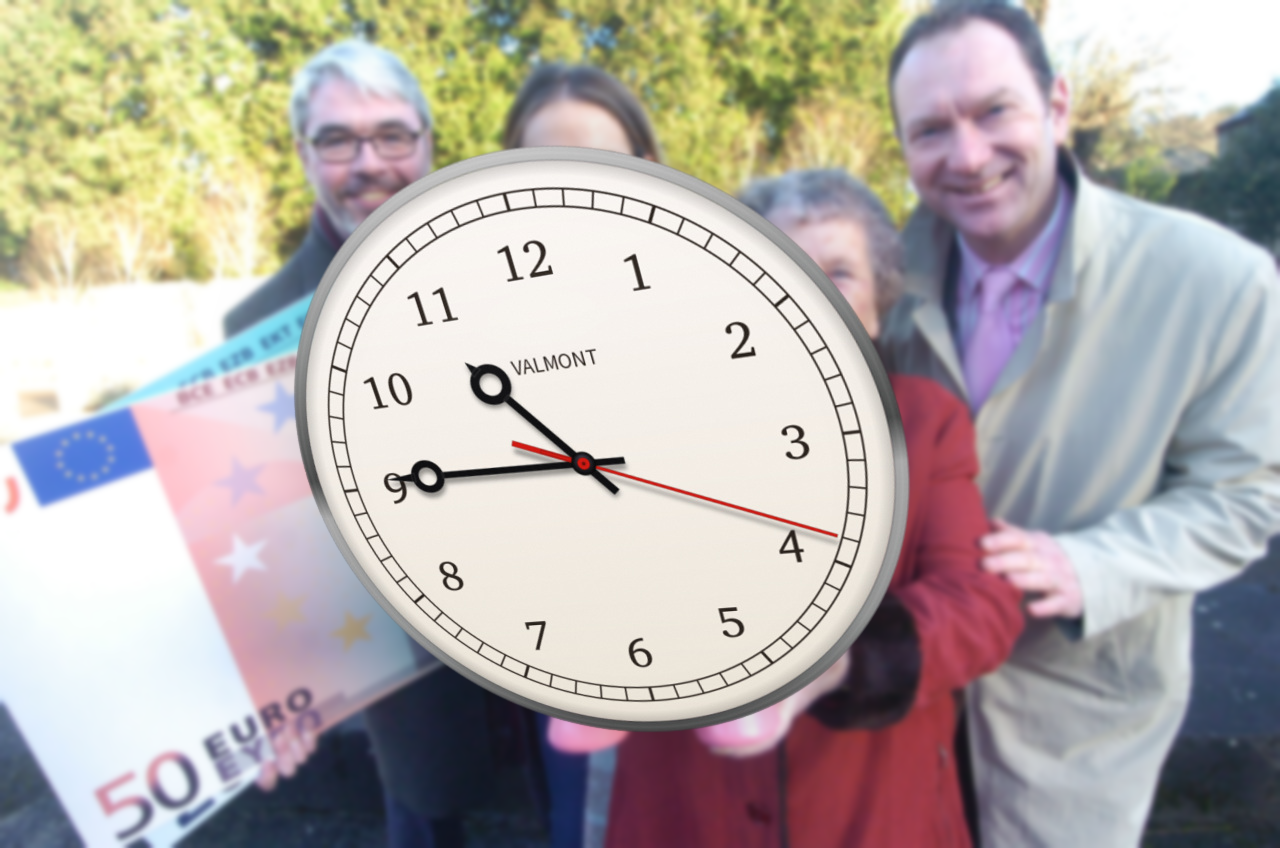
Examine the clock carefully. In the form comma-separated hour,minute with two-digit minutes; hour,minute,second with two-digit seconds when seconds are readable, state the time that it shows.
10,45,19
